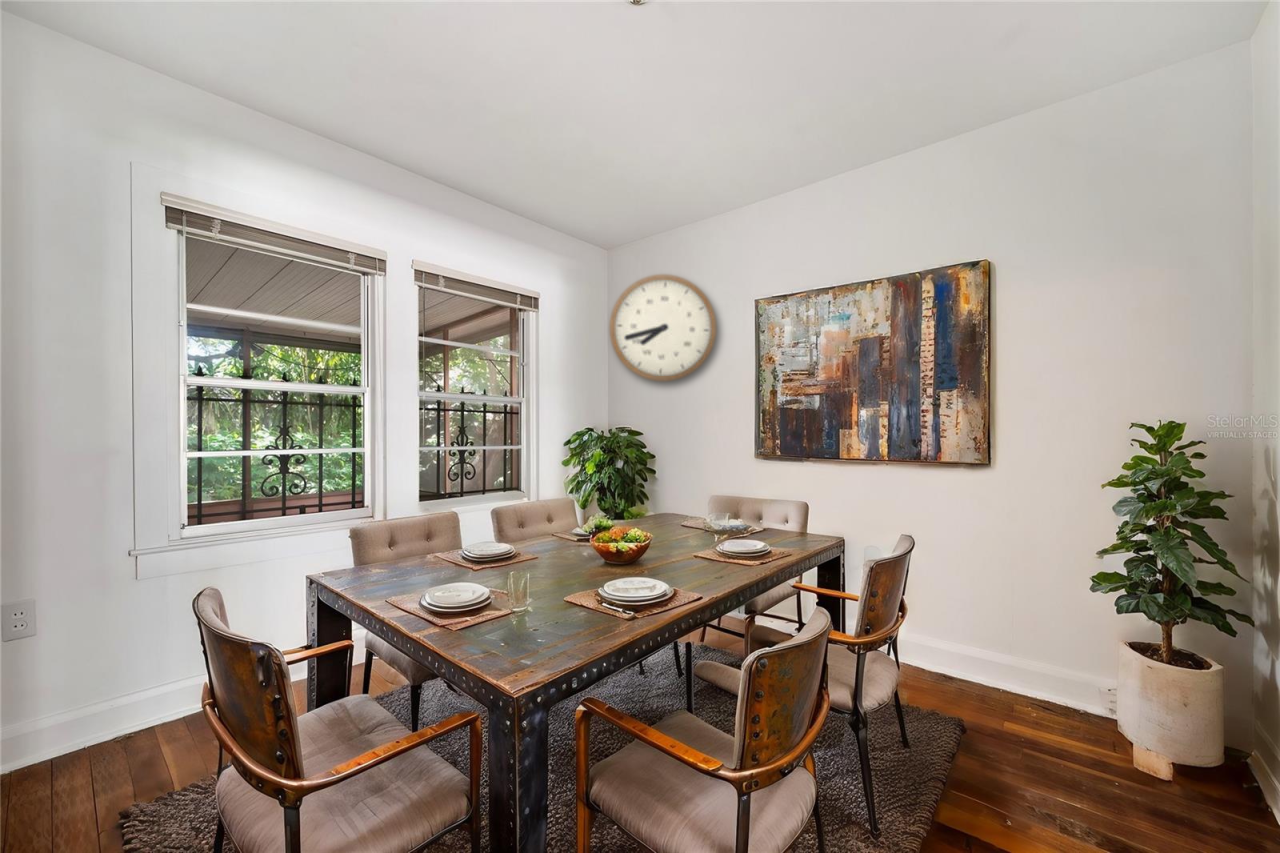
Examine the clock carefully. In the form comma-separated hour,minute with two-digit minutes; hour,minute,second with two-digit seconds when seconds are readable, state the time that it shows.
7,42
